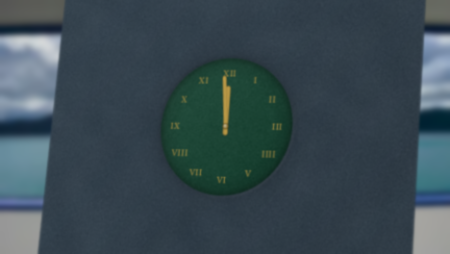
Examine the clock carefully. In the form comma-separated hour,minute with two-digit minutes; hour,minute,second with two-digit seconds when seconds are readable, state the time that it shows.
11,59
